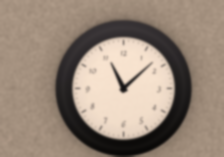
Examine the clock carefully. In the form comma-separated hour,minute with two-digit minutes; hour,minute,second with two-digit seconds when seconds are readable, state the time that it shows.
11,08
